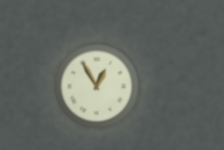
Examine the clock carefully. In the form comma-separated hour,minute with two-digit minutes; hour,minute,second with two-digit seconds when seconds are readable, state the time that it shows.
12,55
